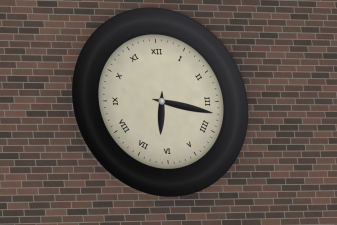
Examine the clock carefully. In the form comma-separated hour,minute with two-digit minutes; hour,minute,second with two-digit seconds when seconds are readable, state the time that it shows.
6,17
